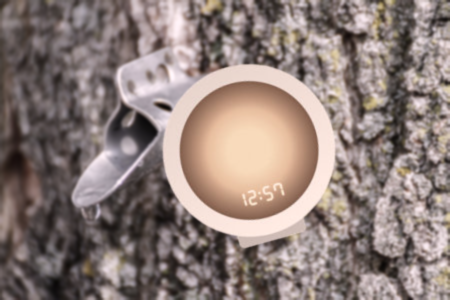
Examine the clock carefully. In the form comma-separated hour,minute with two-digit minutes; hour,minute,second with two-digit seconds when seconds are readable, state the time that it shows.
12,57
